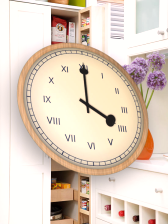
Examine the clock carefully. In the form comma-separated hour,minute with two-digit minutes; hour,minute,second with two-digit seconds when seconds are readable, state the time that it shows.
4,00
